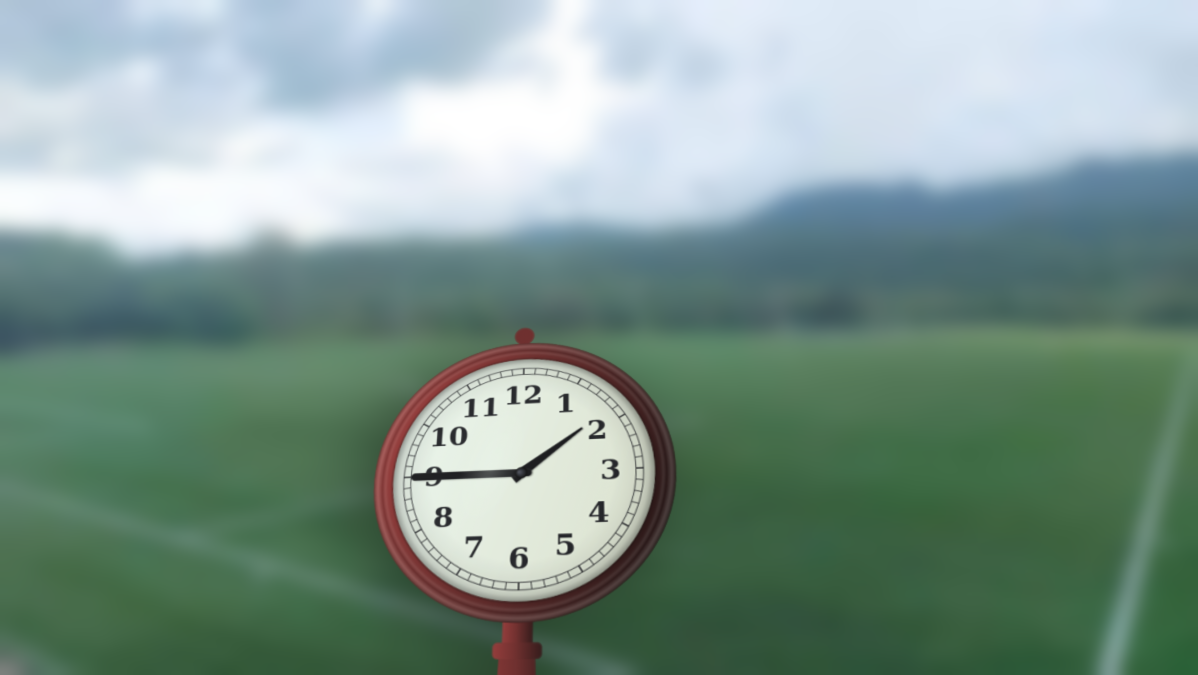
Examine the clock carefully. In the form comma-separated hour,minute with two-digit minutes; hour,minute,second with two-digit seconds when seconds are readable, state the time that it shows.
1,45
